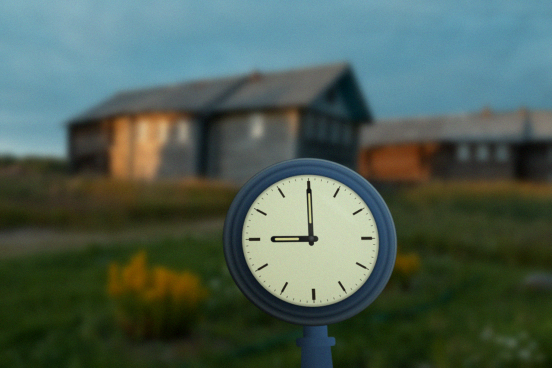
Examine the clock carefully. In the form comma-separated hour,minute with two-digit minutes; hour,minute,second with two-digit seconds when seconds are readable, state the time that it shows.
9,00
